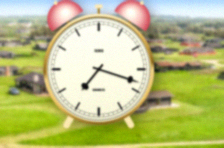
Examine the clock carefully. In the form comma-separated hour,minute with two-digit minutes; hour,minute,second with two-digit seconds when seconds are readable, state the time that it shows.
7,18
